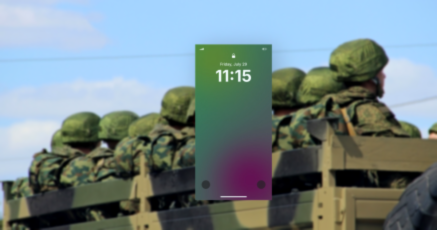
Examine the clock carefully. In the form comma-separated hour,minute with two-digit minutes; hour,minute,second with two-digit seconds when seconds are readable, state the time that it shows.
11,15
